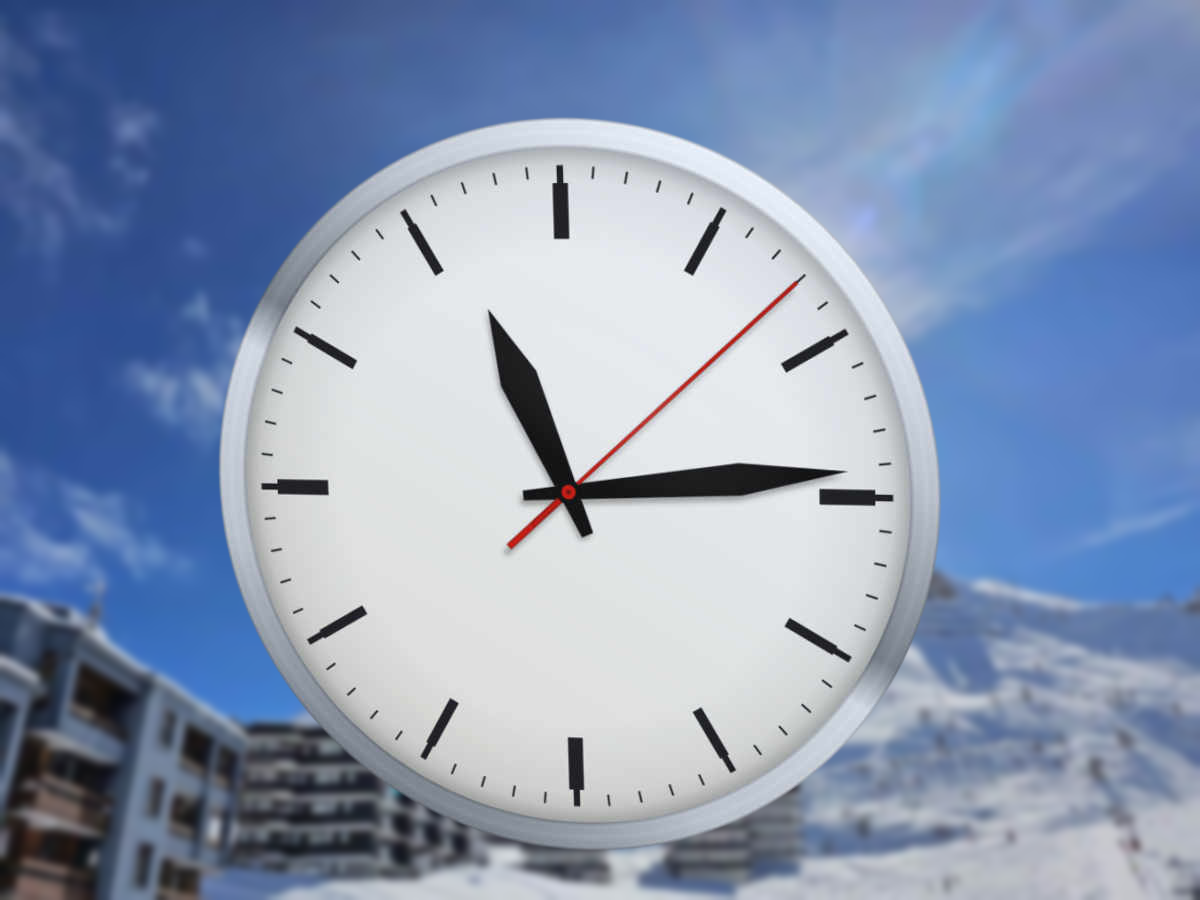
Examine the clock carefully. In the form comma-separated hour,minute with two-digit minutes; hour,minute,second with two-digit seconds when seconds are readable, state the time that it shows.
11,14,08
